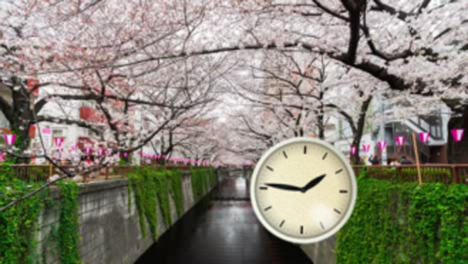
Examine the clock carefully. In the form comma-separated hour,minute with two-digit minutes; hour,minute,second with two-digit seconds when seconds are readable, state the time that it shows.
1,46
